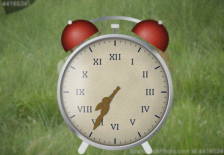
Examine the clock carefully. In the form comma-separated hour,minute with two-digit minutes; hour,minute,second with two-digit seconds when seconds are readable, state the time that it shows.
7,35
